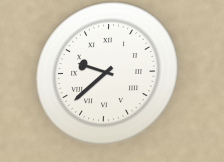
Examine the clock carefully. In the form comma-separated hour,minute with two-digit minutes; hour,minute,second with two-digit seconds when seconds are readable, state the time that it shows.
9,38
